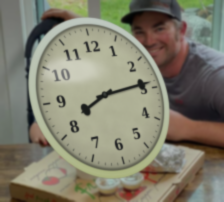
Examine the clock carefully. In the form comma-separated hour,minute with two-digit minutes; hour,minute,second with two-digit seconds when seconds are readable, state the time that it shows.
8,14
